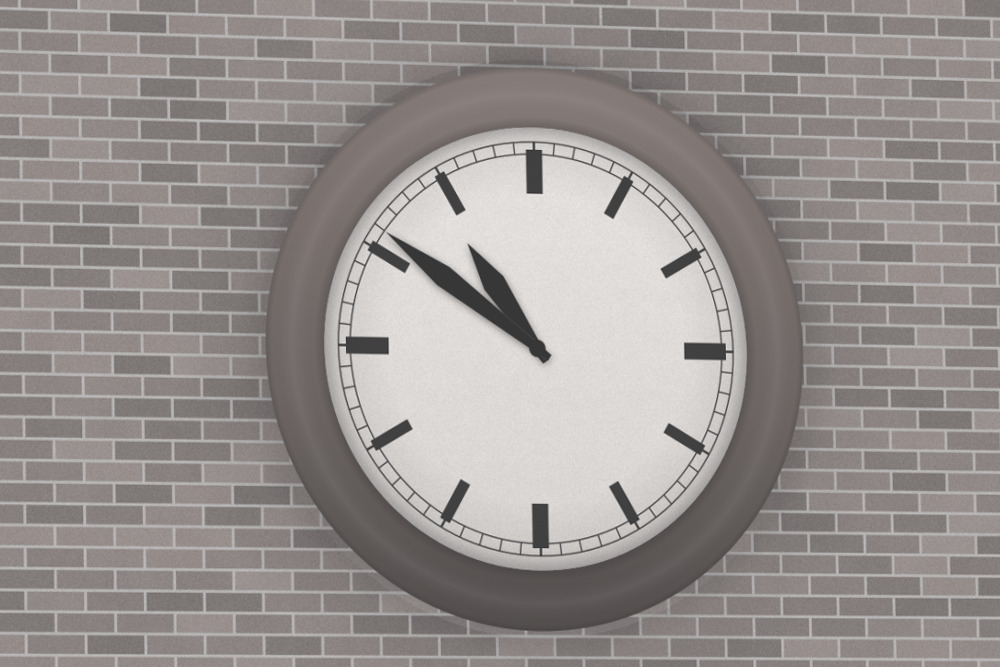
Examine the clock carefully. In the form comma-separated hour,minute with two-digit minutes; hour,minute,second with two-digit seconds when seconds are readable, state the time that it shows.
10,51
